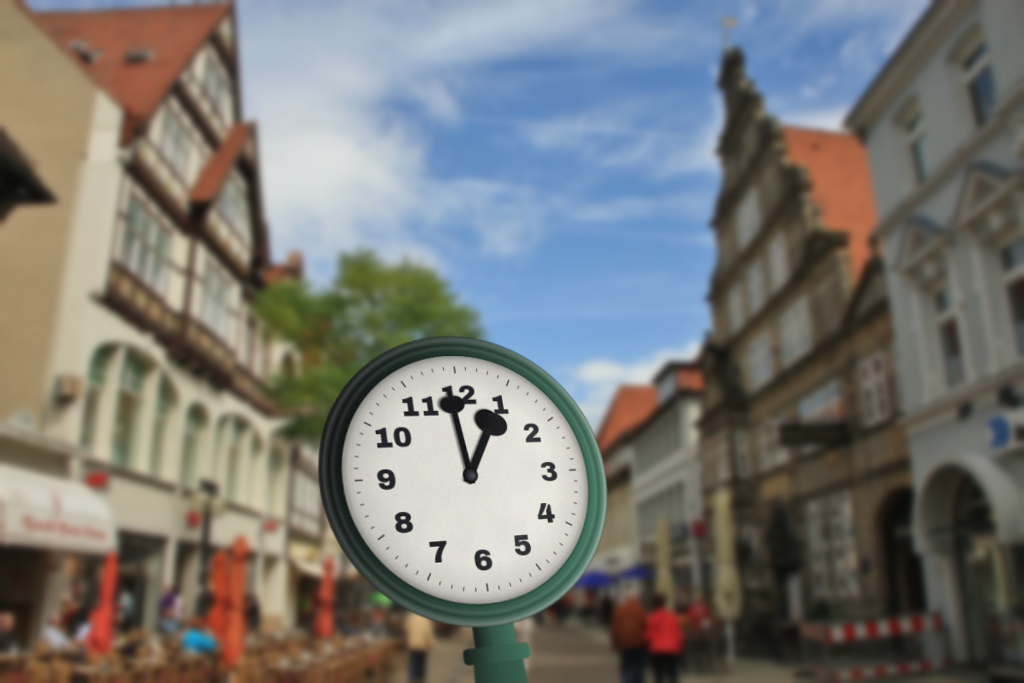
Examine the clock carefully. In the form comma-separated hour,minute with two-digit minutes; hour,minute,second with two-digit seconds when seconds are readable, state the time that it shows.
12,59
